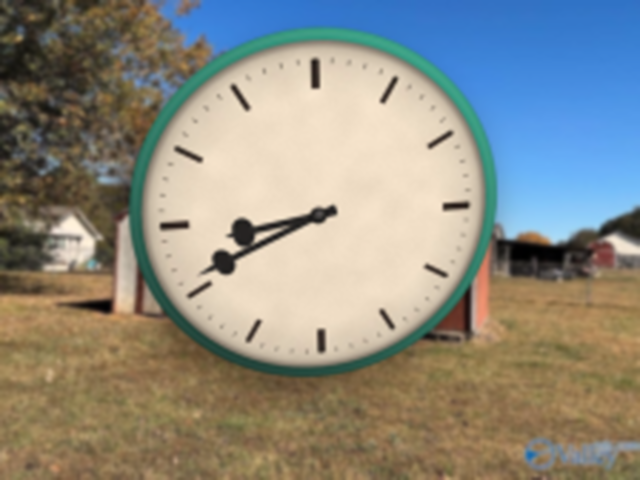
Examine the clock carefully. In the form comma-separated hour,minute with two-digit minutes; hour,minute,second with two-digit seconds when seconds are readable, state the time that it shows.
8,41
